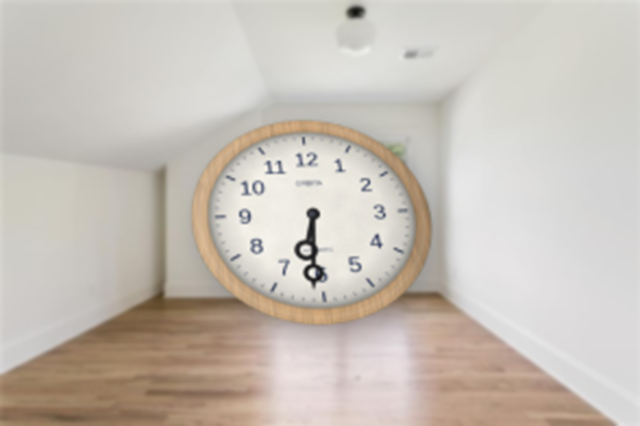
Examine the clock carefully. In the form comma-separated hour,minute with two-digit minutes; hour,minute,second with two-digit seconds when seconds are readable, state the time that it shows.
6,31
